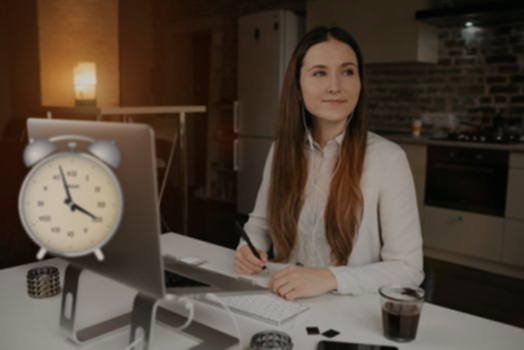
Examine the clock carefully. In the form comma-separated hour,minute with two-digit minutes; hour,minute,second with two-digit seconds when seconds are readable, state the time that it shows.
3,57
